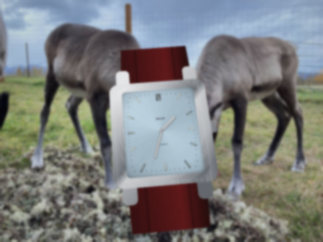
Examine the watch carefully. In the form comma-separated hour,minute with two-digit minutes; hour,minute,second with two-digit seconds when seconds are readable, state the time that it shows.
1,33
